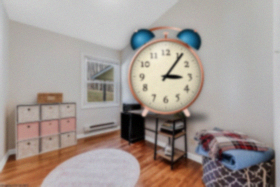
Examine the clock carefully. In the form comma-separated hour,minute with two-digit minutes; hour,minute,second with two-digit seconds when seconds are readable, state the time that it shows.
3,06
